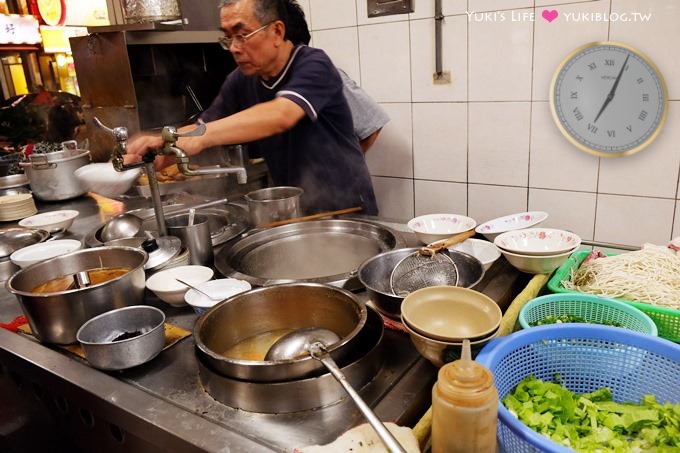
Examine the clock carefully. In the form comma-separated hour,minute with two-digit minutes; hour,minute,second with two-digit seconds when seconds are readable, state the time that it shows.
7,04
